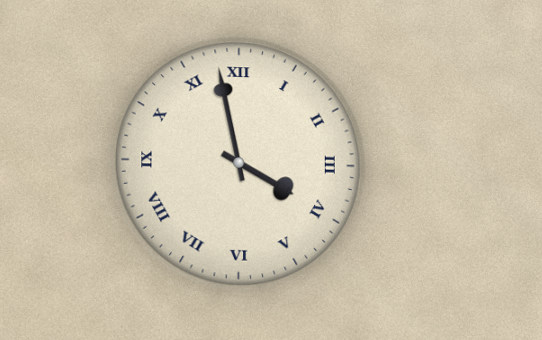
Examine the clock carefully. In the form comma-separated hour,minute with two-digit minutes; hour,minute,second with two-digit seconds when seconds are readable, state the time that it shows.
3,58
